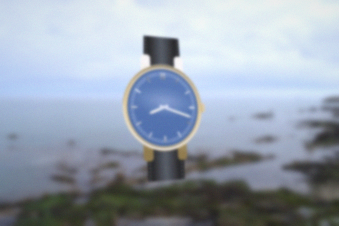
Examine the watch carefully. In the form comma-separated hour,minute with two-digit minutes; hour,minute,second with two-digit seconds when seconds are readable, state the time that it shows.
8,18
